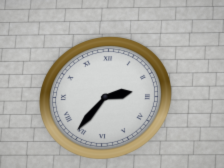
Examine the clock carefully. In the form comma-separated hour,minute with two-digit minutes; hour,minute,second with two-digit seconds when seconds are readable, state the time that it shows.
2,36
